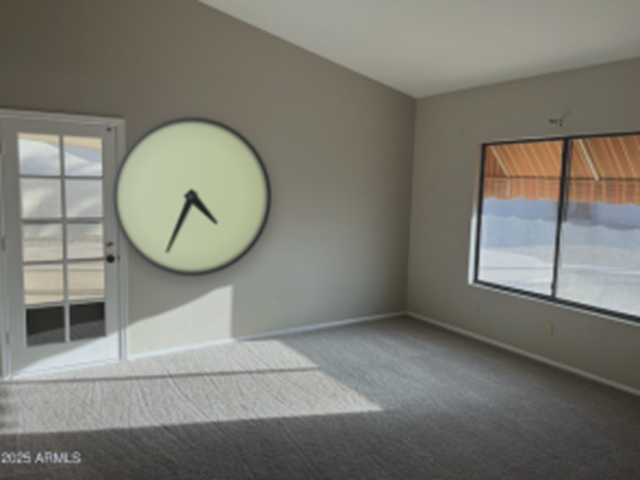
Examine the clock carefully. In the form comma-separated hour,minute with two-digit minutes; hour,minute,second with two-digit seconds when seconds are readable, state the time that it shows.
4,34
